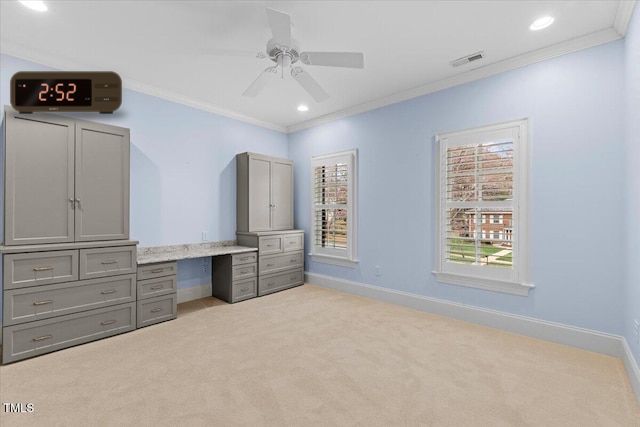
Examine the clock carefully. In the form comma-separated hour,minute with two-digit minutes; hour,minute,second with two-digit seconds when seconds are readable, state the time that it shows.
2,52
